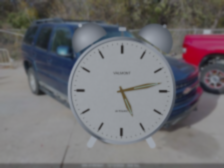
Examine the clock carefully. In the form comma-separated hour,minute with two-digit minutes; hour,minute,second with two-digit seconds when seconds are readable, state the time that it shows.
5,13
